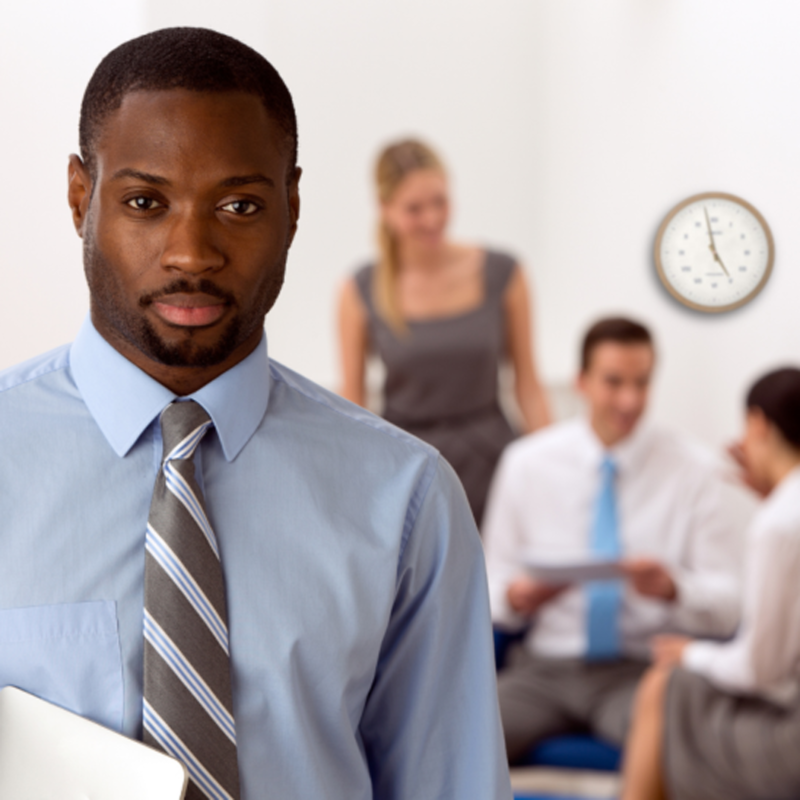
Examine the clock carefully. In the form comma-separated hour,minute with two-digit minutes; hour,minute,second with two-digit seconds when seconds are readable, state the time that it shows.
4,58
